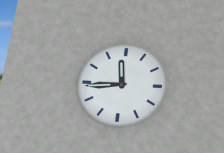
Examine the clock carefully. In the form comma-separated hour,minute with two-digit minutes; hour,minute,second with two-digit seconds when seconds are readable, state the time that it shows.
11,44
